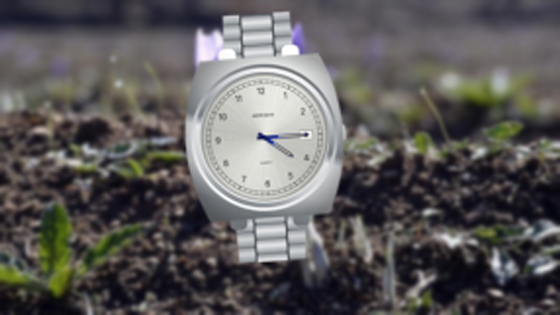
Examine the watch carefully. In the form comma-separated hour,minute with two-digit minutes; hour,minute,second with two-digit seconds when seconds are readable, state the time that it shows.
4,15
